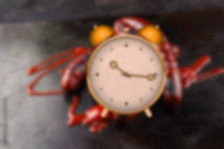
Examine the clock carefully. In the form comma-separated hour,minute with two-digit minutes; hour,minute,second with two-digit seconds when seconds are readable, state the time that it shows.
10,16
